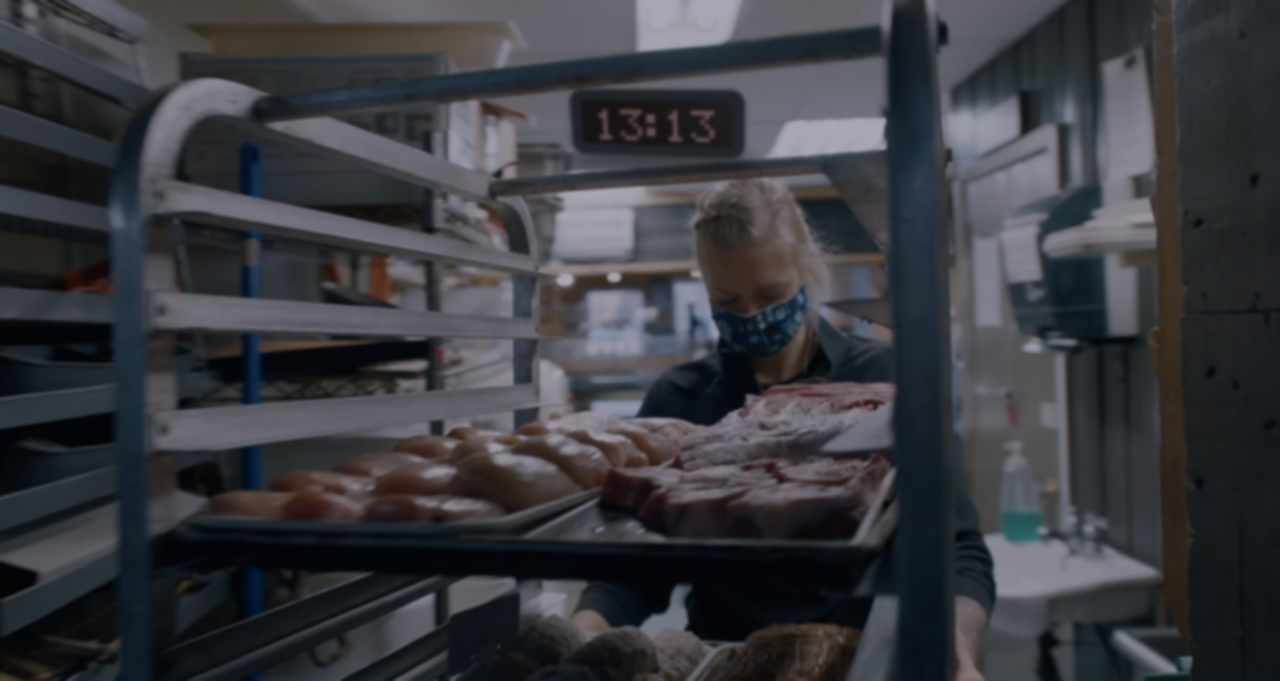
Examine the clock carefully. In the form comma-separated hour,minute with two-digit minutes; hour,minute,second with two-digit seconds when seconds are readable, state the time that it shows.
13,13
